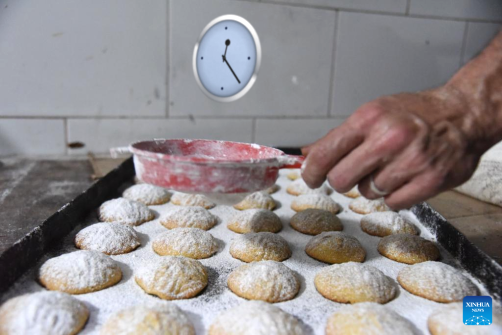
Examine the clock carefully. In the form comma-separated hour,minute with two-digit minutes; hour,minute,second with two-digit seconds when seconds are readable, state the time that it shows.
12,23
